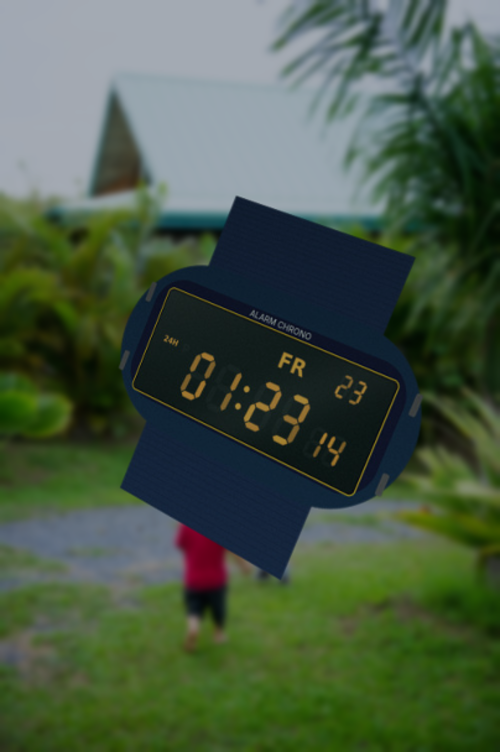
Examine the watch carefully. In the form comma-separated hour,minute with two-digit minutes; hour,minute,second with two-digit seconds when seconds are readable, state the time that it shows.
1,23,14
